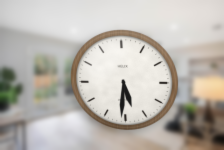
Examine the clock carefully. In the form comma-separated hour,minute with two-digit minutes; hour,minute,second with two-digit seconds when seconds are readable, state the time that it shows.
5,31
